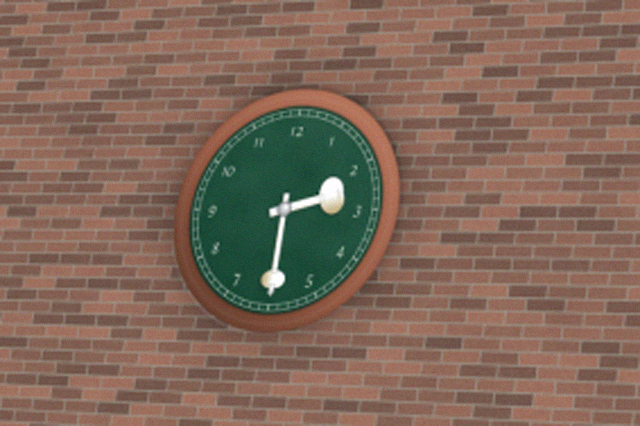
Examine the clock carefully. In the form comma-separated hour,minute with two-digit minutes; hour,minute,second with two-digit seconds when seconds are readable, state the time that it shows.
2,30
